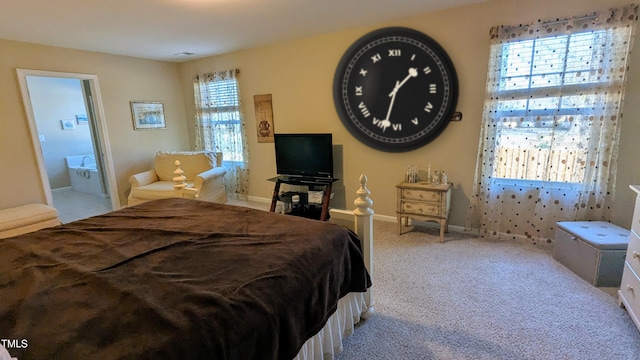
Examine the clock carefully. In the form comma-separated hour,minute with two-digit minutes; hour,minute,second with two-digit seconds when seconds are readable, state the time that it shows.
1,33
